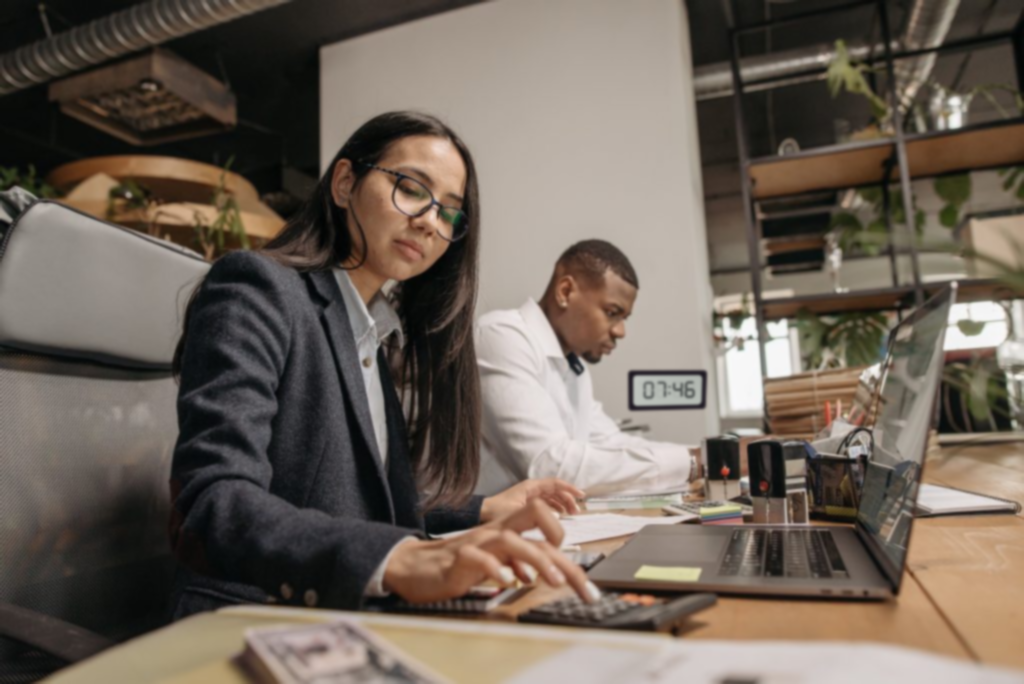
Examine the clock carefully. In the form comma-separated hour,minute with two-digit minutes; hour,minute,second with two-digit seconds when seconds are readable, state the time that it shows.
7,46
